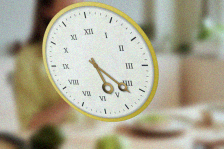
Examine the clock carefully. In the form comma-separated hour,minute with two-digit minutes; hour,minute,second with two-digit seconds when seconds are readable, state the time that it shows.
5,22
